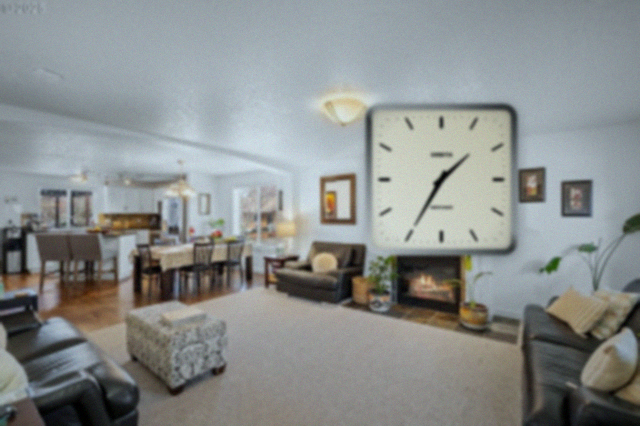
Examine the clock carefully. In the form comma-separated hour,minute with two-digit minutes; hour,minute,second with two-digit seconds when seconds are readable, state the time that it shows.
1,35
